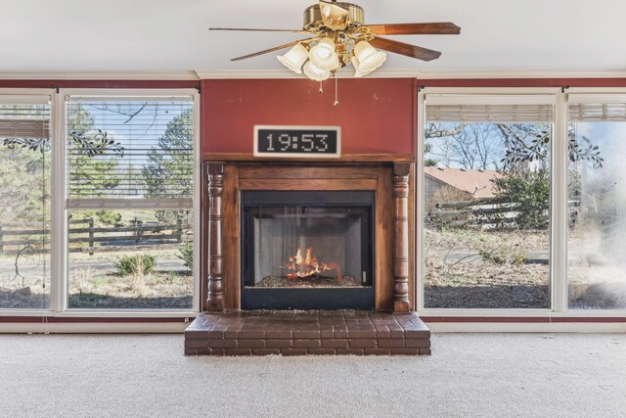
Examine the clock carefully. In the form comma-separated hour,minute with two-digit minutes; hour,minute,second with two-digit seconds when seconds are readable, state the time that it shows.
19,53
